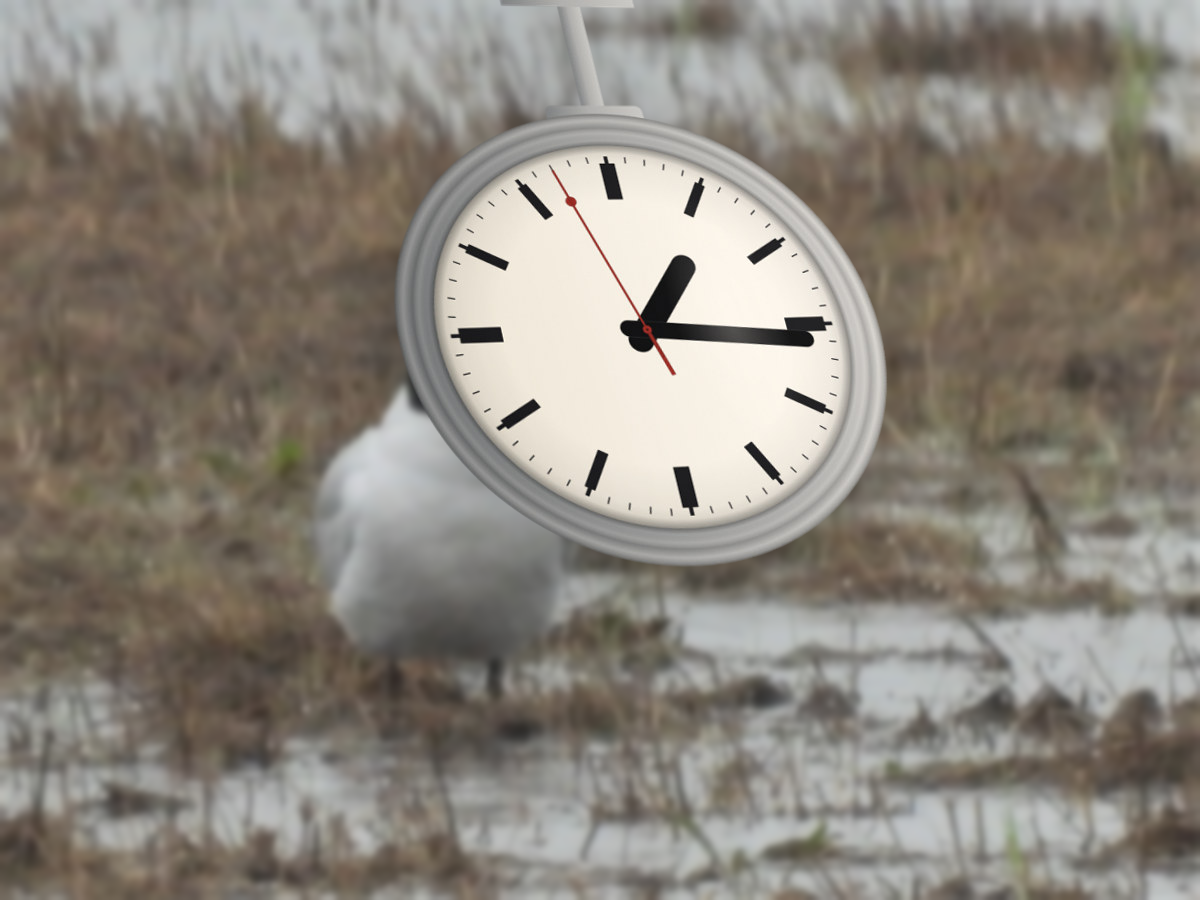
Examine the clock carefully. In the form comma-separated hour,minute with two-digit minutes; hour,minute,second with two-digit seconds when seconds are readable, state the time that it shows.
1,15,57
